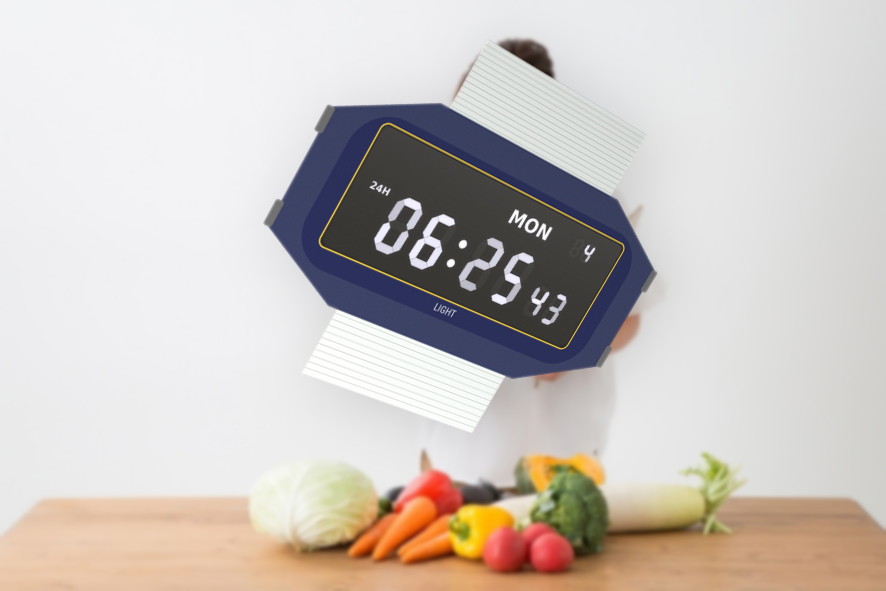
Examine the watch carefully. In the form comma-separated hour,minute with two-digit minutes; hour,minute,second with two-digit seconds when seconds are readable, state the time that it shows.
6,25,43
